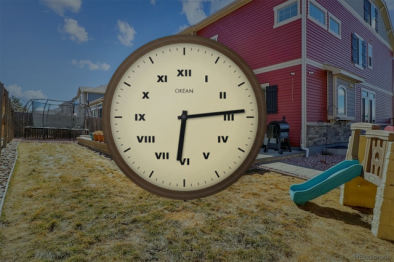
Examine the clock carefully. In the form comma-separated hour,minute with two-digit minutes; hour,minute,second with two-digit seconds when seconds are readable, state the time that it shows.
6,14
